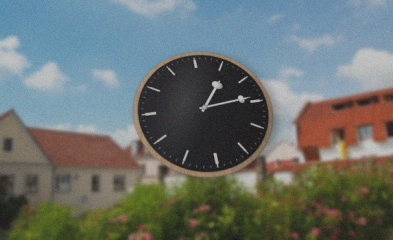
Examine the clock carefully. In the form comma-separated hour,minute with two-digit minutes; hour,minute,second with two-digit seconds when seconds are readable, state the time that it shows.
1,14
